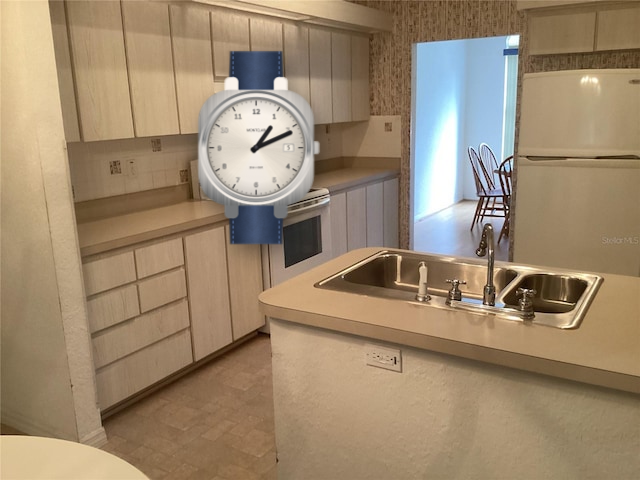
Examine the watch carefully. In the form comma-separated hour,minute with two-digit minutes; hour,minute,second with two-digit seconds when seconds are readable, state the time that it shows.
1,11
